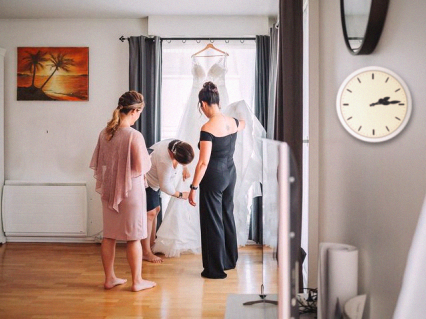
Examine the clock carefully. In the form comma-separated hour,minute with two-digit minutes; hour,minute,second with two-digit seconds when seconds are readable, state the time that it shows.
2,14
